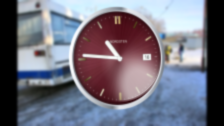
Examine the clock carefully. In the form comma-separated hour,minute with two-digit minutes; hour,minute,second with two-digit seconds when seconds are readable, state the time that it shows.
10,46
